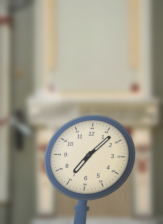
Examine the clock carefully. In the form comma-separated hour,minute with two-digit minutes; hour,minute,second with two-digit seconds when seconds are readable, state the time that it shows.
7,07
